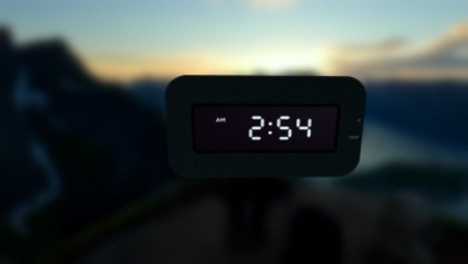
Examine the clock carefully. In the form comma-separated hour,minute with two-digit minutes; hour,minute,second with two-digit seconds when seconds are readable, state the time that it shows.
2,54
